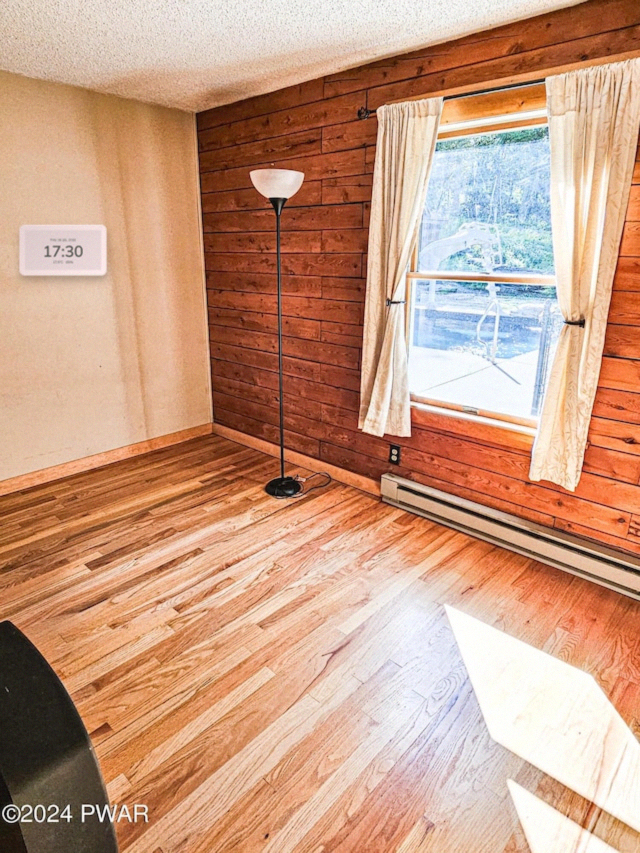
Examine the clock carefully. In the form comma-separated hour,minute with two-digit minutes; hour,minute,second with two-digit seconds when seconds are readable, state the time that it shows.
17,30
